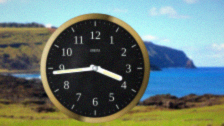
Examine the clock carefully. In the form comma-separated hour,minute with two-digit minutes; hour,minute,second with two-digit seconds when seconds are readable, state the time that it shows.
3,44
